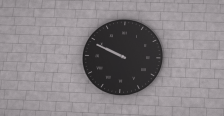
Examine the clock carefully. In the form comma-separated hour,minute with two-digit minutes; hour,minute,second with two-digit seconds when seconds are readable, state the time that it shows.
9,49
